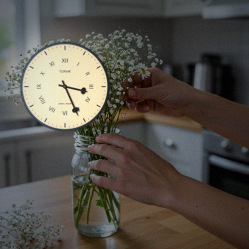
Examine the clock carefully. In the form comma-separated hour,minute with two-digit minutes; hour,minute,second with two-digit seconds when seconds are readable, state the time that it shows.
3,26
